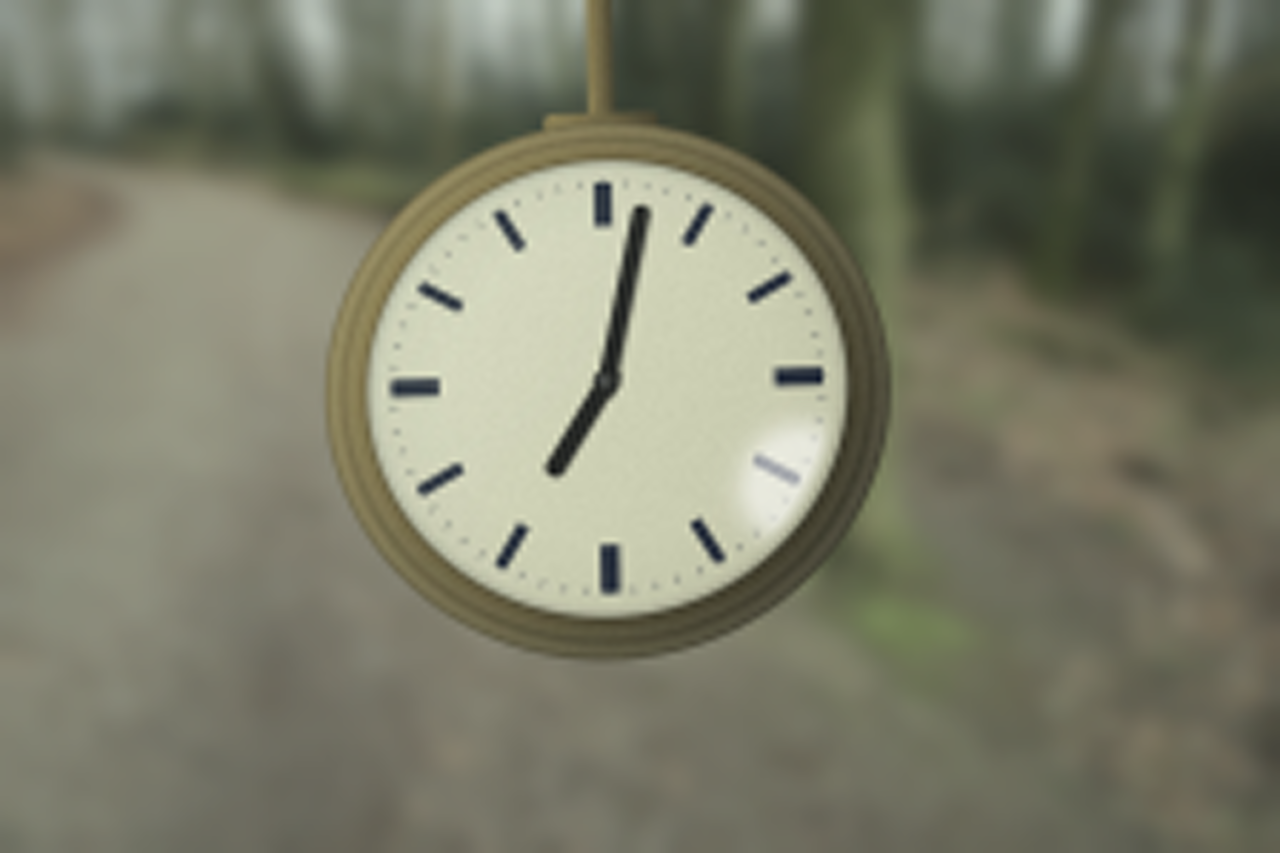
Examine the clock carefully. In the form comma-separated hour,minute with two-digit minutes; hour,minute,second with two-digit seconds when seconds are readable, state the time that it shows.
7,02
